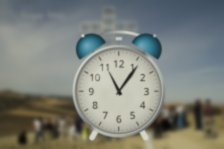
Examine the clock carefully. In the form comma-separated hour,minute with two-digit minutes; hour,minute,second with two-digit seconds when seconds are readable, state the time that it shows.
11,06
